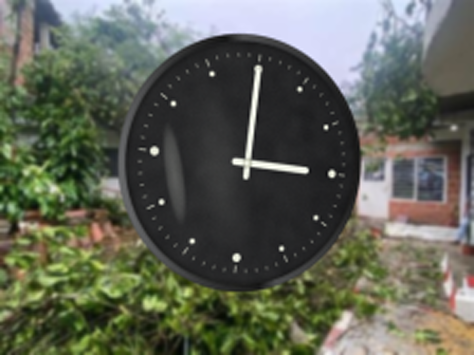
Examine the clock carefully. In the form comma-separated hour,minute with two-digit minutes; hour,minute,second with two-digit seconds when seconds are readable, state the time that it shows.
3,00
